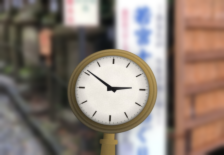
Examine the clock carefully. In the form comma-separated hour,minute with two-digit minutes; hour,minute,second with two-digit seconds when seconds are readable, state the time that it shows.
2,51
